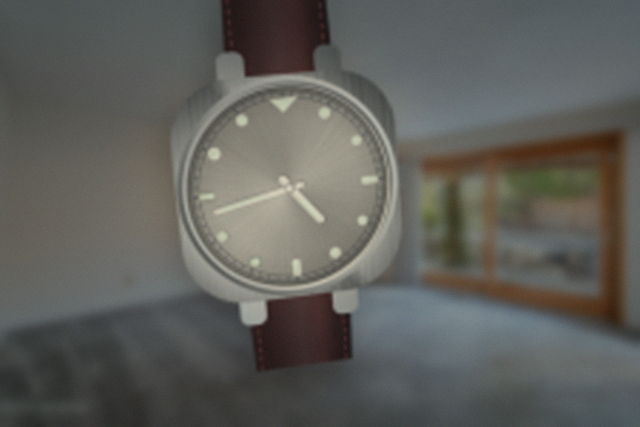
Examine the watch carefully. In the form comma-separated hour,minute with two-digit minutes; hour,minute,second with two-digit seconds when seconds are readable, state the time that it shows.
4,43
